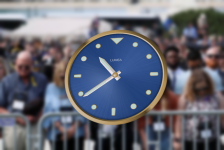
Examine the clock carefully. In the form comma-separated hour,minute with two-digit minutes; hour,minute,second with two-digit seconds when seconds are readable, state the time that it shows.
10,39
